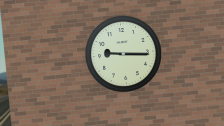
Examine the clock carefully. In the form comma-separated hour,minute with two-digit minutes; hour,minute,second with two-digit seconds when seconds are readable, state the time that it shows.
9,16
